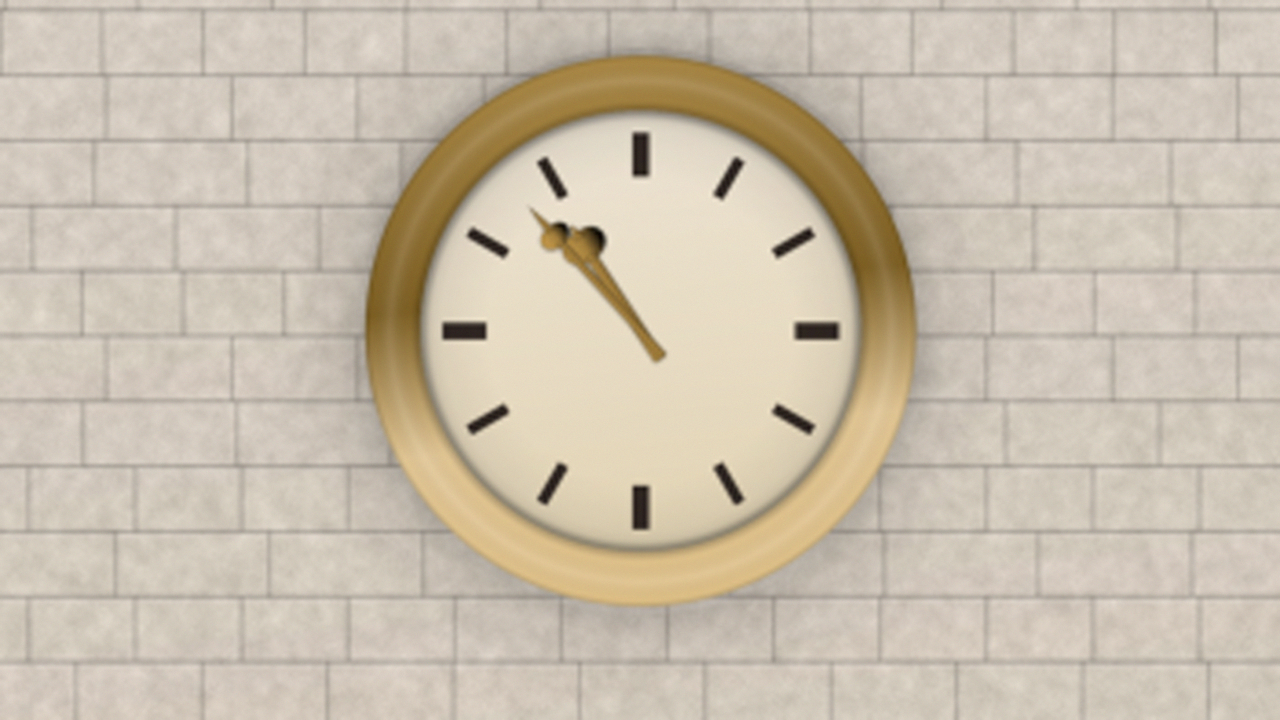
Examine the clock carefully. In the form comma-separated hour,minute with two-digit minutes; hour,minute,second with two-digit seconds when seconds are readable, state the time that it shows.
10,53
